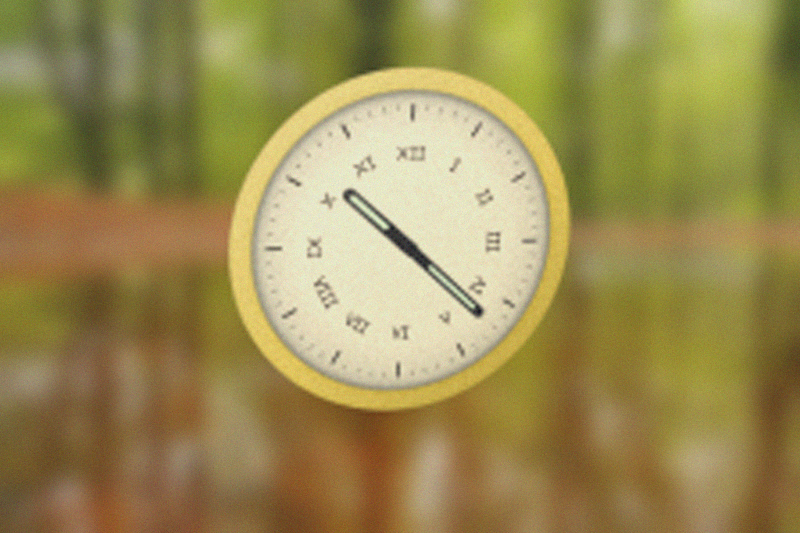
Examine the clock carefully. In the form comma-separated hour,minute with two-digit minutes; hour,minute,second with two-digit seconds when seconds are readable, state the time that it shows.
10,22
